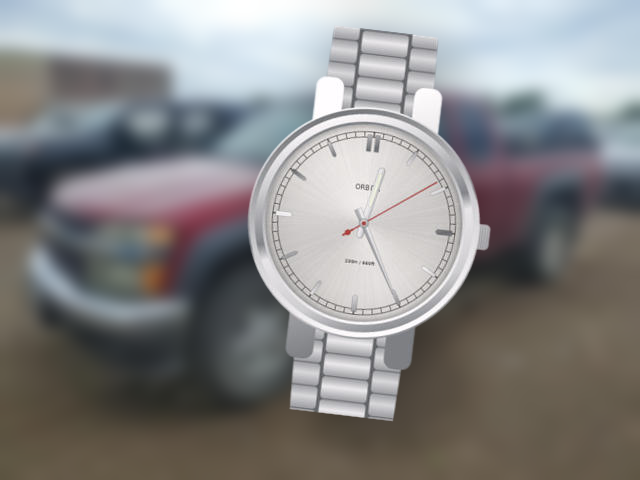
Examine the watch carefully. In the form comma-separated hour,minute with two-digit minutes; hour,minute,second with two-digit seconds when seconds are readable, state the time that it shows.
12,25,09
